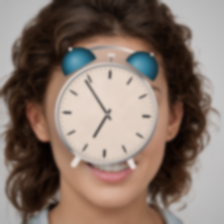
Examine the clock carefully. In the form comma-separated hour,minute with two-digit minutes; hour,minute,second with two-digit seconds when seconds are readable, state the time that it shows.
6,54
